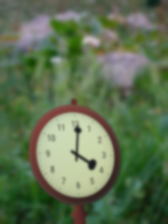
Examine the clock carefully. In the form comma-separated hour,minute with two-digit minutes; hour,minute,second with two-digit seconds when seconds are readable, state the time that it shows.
4,01
